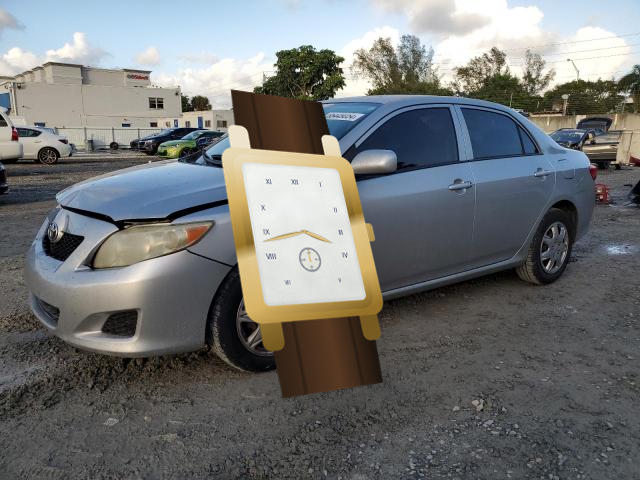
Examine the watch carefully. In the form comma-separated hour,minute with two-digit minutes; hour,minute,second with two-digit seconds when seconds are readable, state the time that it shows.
3,43
